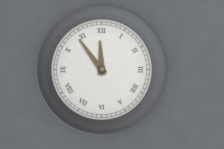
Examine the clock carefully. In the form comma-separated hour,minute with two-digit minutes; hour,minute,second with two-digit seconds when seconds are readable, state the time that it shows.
11,54
